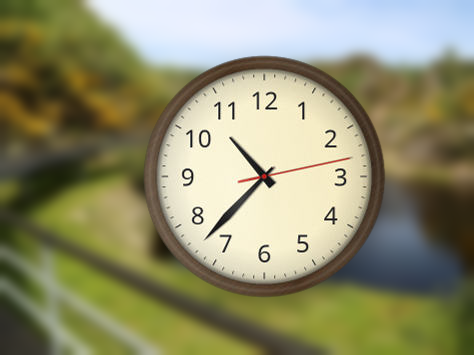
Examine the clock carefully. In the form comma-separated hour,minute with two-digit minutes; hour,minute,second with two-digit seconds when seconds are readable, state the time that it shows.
10,37,13
